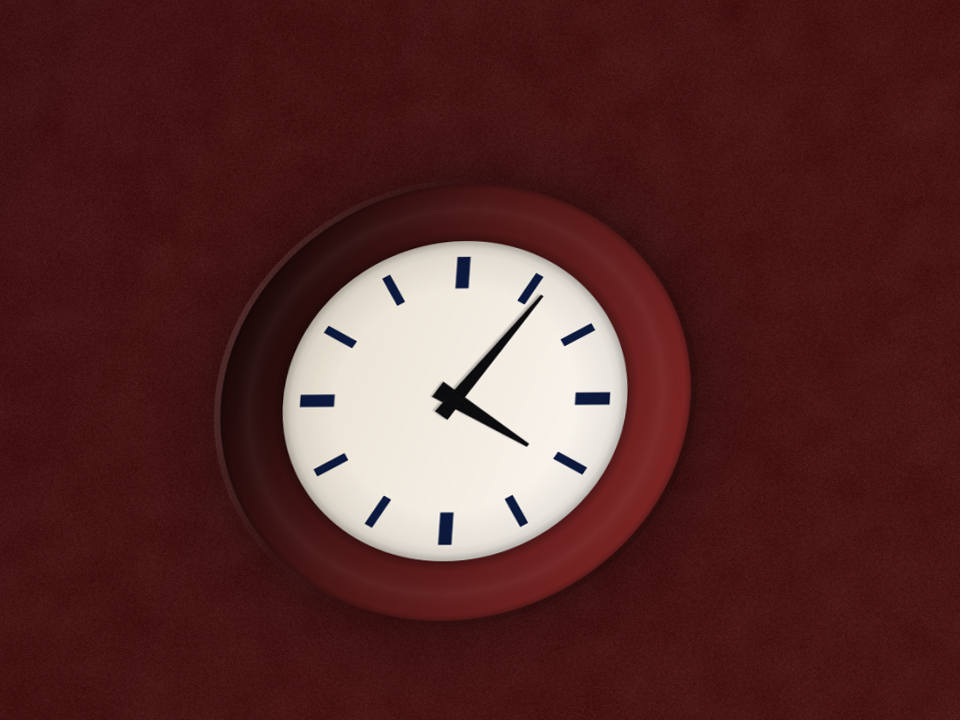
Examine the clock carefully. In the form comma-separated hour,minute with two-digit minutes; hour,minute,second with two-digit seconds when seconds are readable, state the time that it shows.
4,06
